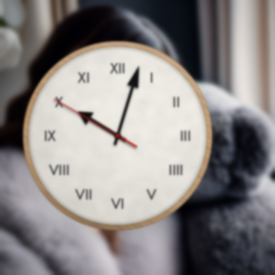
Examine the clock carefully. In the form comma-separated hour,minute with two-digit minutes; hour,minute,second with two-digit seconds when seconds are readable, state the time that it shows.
10,02,50
